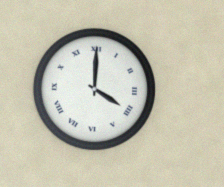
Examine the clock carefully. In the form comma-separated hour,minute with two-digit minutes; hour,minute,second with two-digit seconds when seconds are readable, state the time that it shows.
4,00
